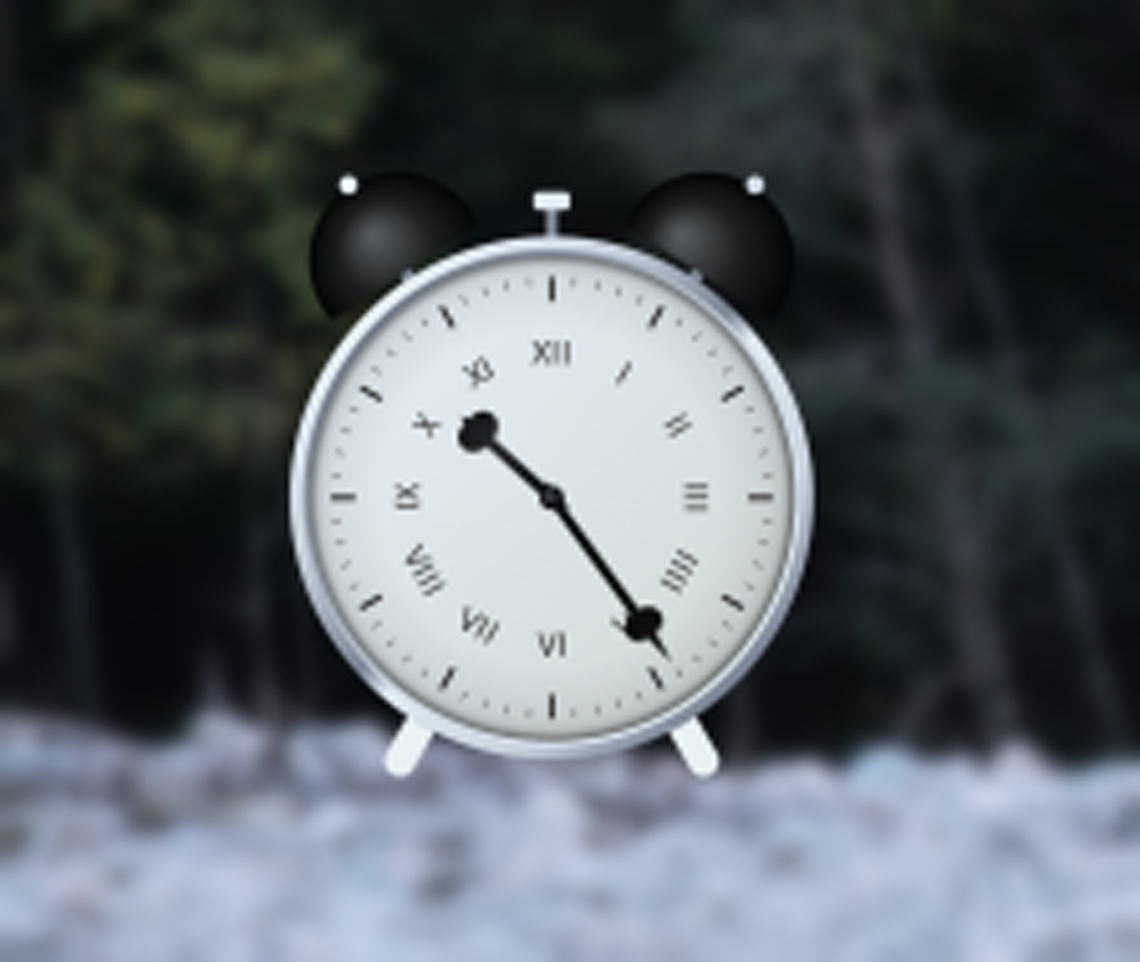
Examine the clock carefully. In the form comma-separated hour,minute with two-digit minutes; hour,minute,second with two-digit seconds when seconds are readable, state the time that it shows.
10,24
